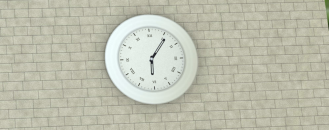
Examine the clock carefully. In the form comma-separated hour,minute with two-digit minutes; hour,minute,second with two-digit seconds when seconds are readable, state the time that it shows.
6,06
